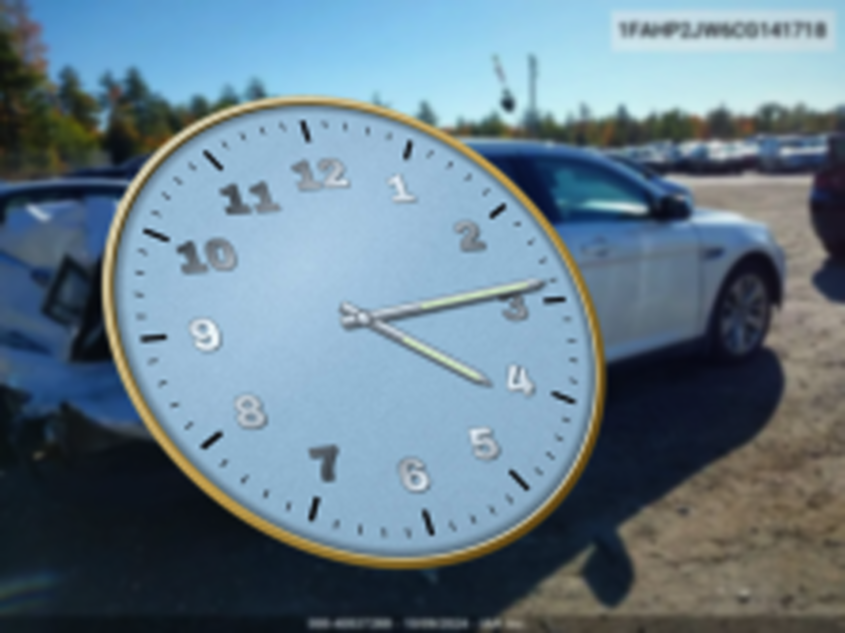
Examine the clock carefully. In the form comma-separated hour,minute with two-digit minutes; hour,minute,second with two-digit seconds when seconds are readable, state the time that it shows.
4,14
